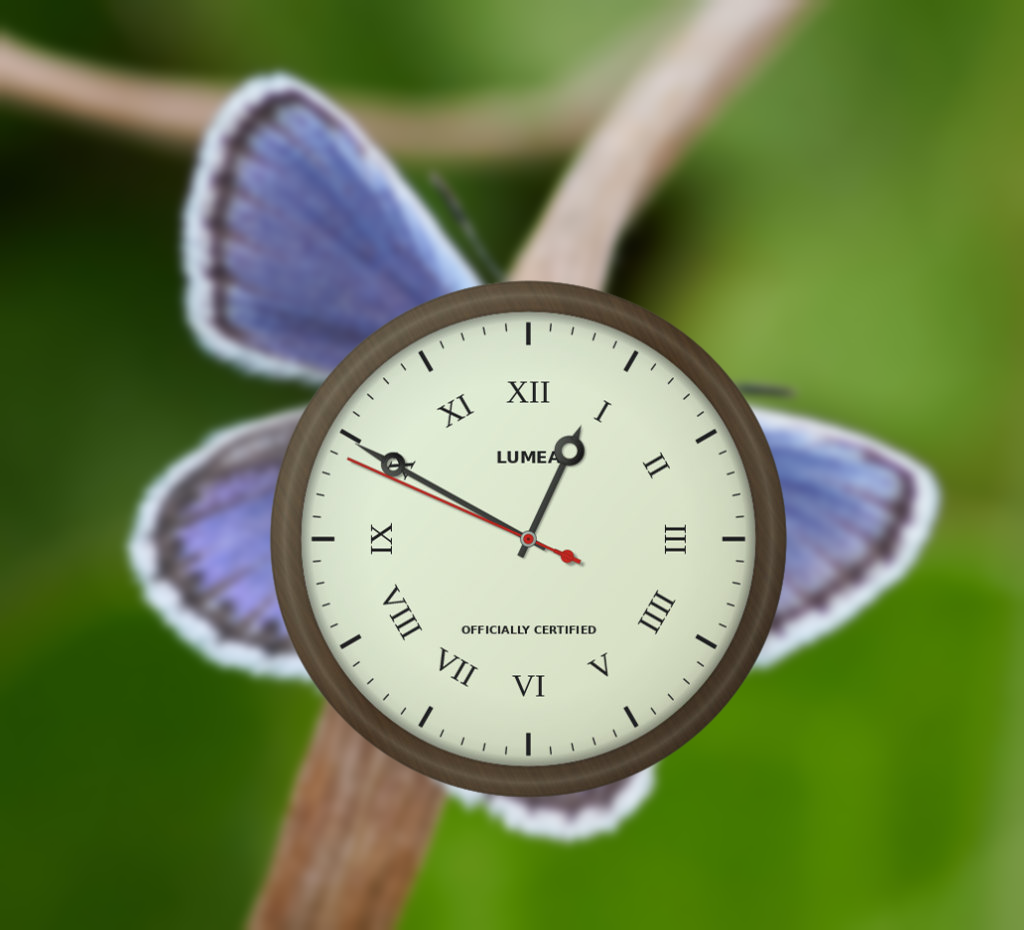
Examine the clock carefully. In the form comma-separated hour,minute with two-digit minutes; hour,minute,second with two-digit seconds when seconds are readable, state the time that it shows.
12,49,49
